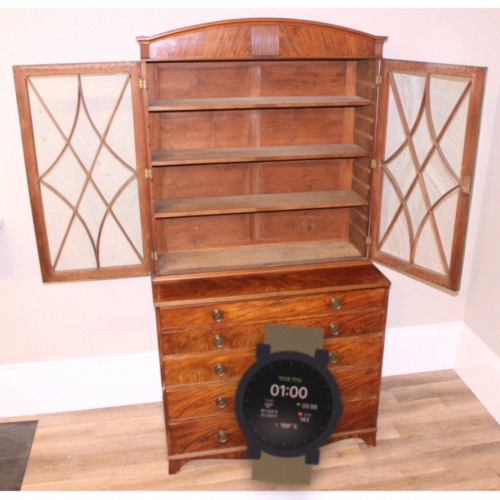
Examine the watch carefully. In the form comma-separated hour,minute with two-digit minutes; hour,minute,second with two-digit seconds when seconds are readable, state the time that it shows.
1,00
